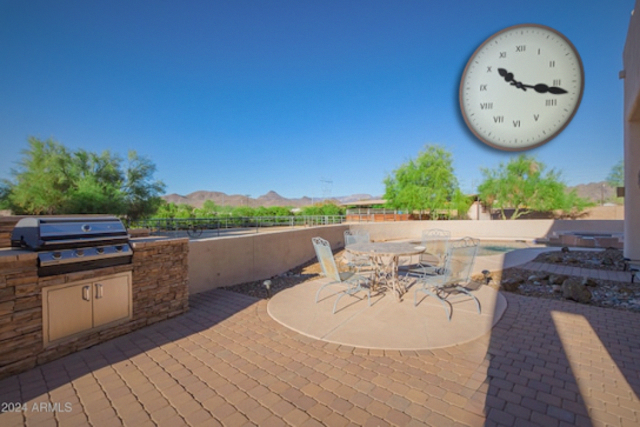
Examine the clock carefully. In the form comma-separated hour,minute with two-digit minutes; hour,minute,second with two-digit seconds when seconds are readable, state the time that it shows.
10,17
